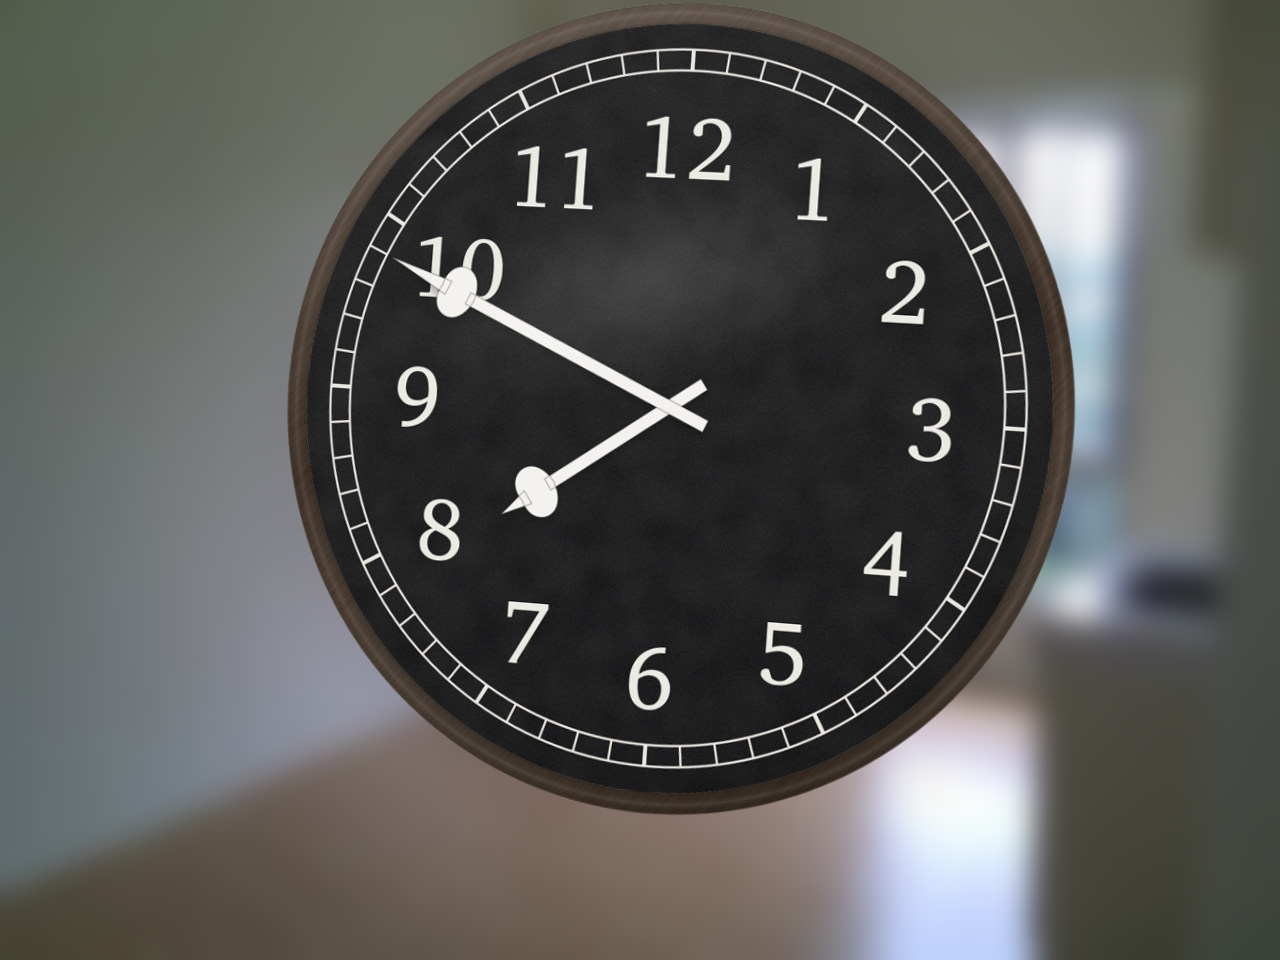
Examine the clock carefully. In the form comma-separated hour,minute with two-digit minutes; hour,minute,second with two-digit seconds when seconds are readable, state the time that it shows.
7,49
